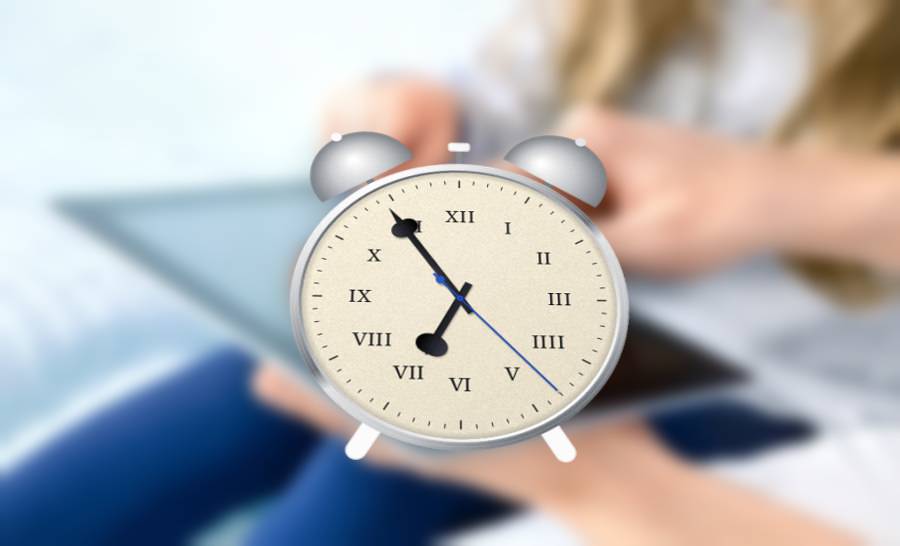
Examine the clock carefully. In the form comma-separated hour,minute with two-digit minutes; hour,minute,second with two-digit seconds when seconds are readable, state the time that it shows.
6,54,23
